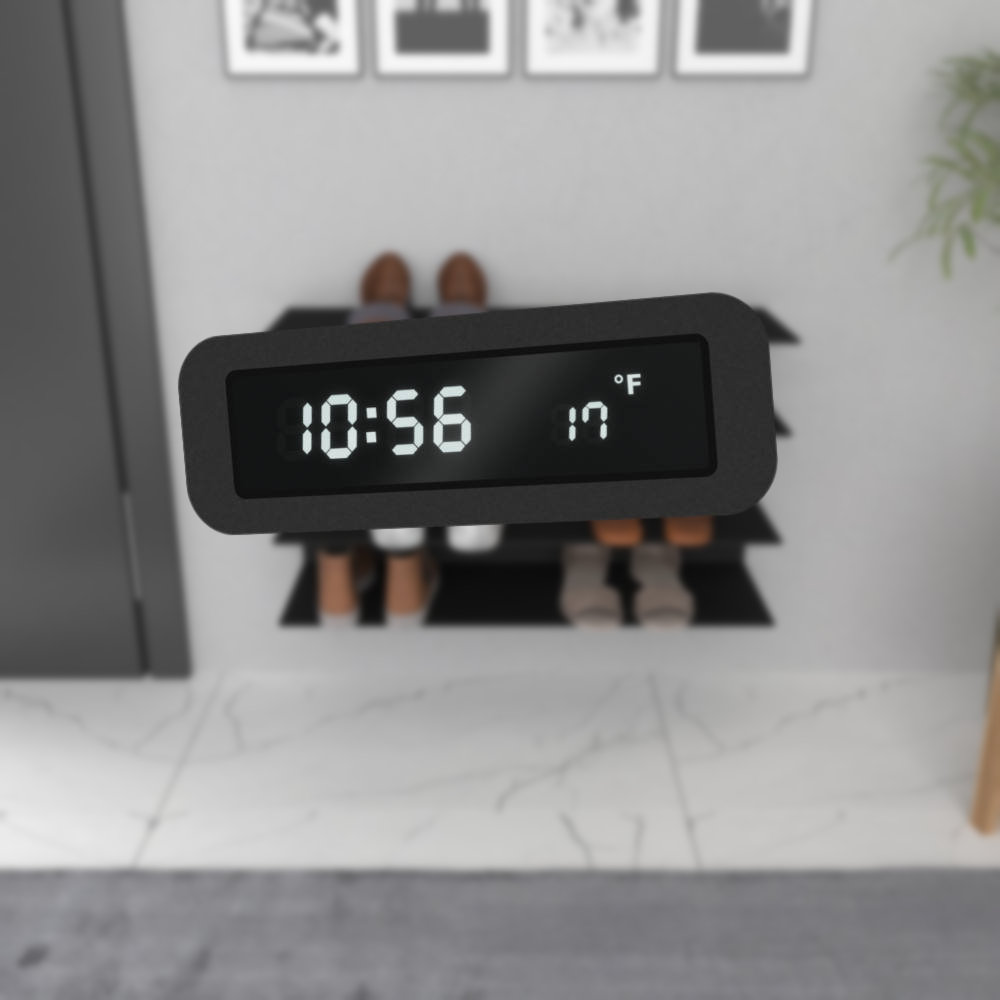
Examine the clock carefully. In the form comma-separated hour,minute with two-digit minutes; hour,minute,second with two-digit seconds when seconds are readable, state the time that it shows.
10,56
